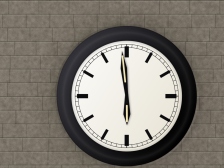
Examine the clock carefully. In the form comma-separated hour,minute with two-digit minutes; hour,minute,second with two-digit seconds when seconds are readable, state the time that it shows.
5,59
